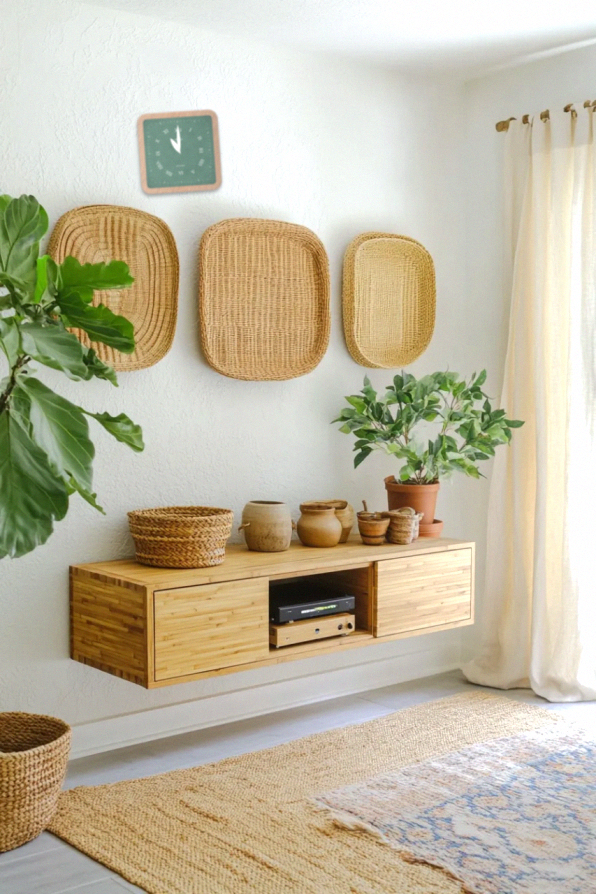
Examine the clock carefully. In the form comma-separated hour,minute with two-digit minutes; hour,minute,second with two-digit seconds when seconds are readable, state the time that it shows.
11,00
